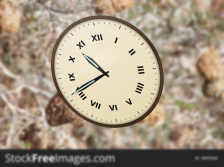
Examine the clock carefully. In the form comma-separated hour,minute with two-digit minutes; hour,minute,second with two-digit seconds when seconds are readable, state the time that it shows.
10,41
